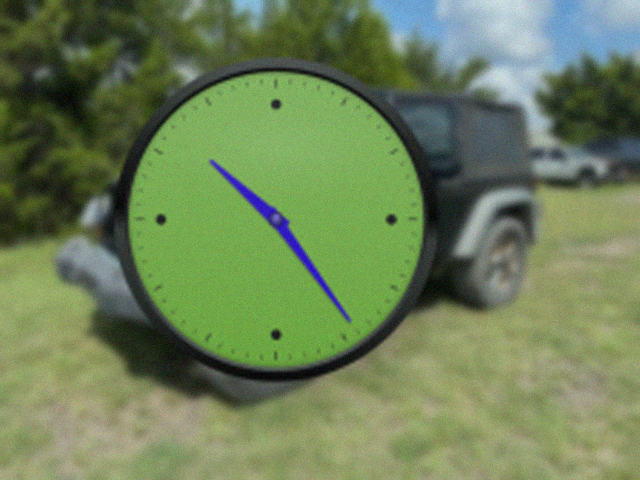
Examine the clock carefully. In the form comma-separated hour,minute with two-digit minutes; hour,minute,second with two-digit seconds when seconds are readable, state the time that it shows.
10,24
